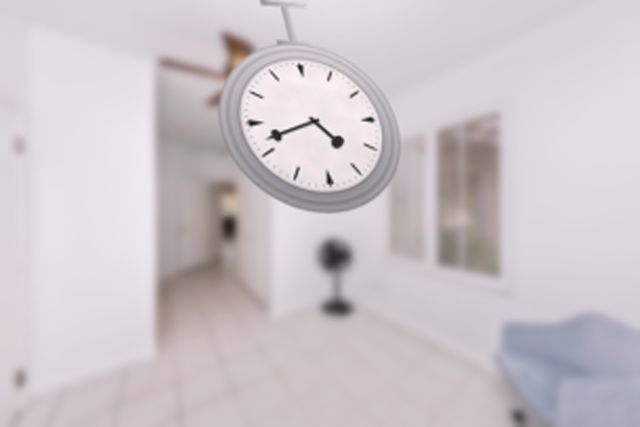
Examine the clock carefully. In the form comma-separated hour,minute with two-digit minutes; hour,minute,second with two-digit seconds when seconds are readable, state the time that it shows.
4,42
